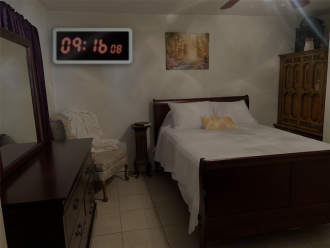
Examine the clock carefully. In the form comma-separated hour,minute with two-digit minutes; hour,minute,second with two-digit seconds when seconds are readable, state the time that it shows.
9,16,08
